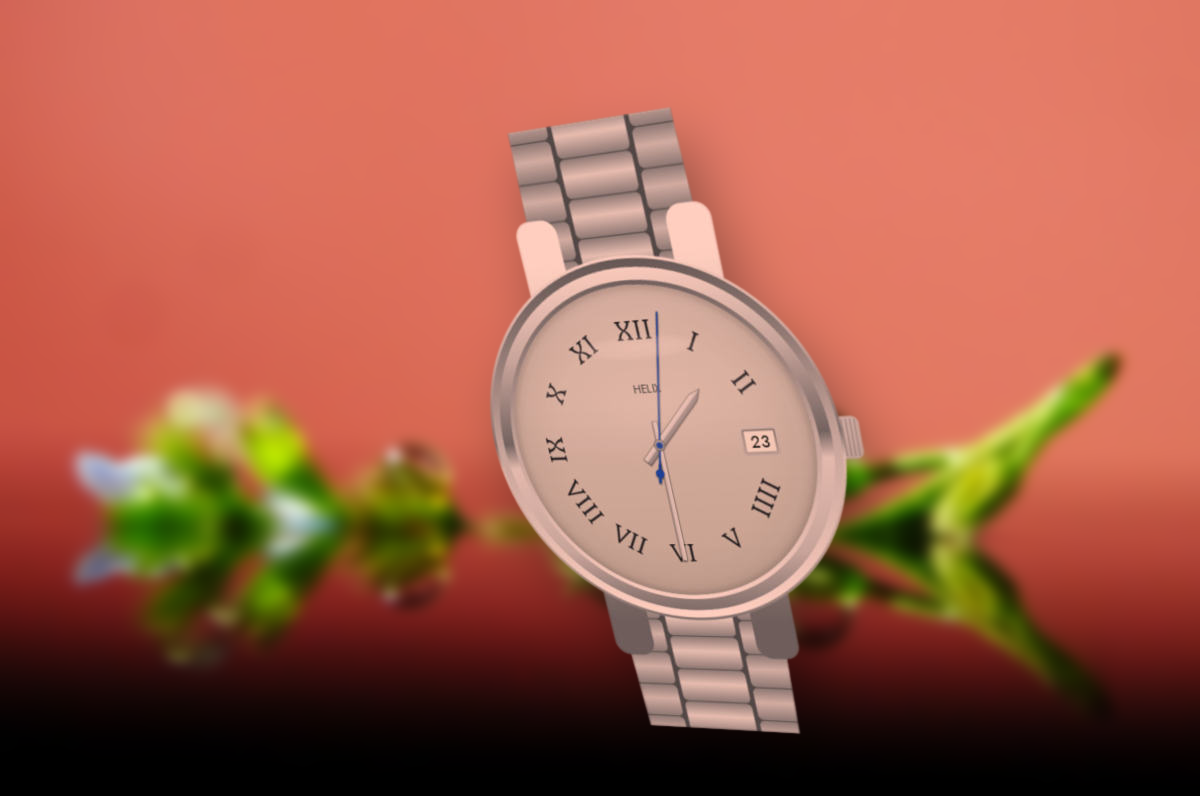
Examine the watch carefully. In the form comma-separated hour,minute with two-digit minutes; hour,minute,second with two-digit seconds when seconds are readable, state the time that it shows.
1,30,02
